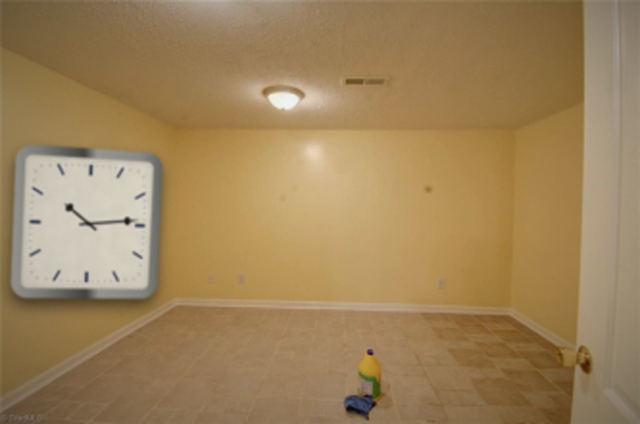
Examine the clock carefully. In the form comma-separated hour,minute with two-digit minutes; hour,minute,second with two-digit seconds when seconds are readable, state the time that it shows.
10,14
